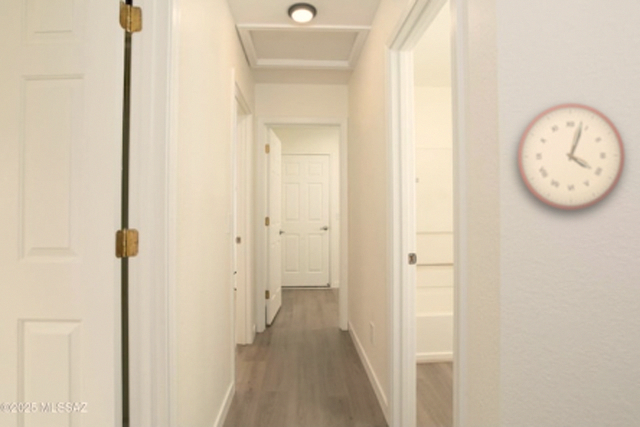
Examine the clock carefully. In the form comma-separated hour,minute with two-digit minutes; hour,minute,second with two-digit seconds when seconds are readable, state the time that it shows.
4,03
